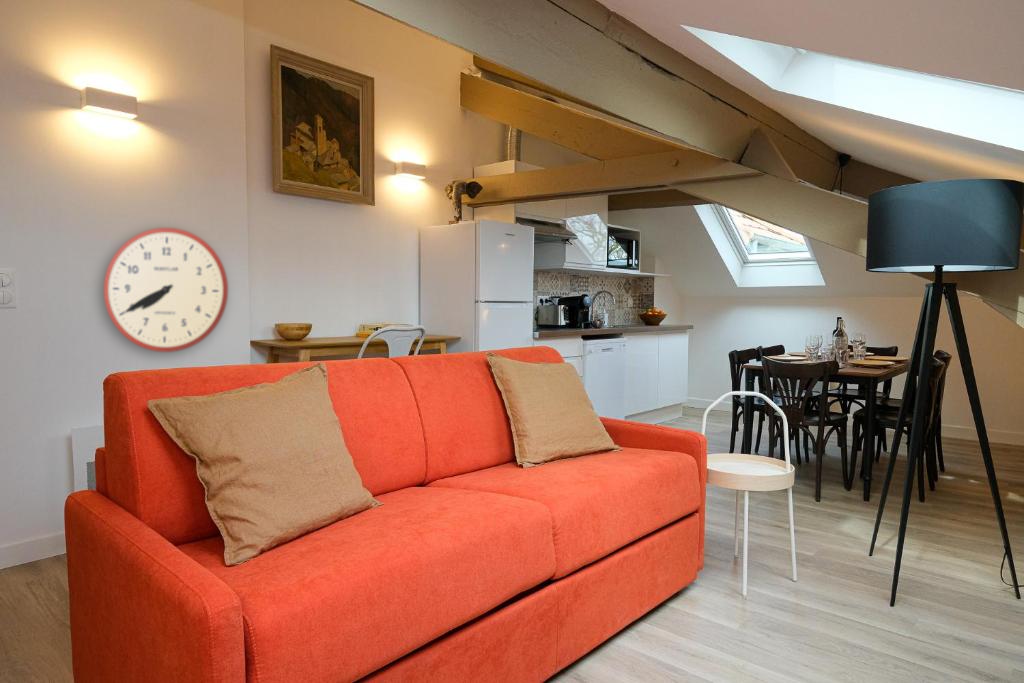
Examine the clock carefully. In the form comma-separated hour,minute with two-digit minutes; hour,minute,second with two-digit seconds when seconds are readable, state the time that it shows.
7,40
